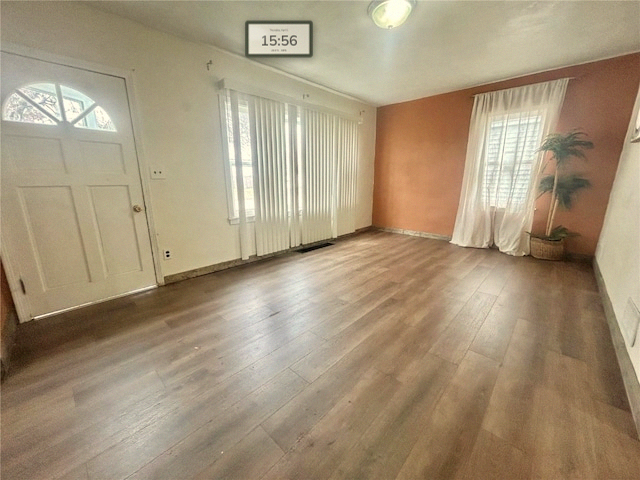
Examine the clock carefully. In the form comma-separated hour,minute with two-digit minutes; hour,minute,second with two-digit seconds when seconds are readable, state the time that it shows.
15,56
